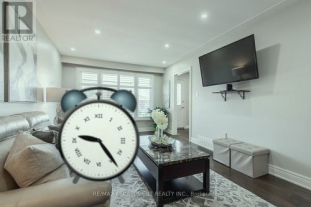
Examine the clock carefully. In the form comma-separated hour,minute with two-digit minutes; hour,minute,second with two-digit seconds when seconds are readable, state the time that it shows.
9,24
